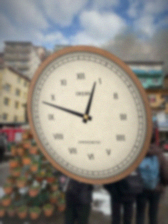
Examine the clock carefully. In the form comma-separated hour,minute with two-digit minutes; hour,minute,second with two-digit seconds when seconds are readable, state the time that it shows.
12,48
